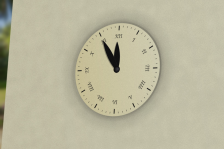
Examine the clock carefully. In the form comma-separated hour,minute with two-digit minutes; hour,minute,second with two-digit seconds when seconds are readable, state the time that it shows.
11,55
